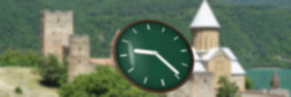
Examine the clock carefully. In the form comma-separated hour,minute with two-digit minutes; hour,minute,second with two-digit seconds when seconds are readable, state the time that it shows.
9,24
